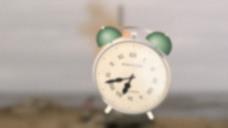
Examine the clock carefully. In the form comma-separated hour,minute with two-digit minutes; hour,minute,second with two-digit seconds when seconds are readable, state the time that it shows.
6,42
